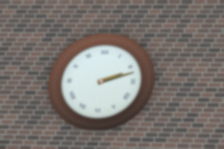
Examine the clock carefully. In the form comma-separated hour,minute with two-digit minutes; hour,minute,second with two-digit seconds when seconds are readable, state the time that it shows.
2,12
